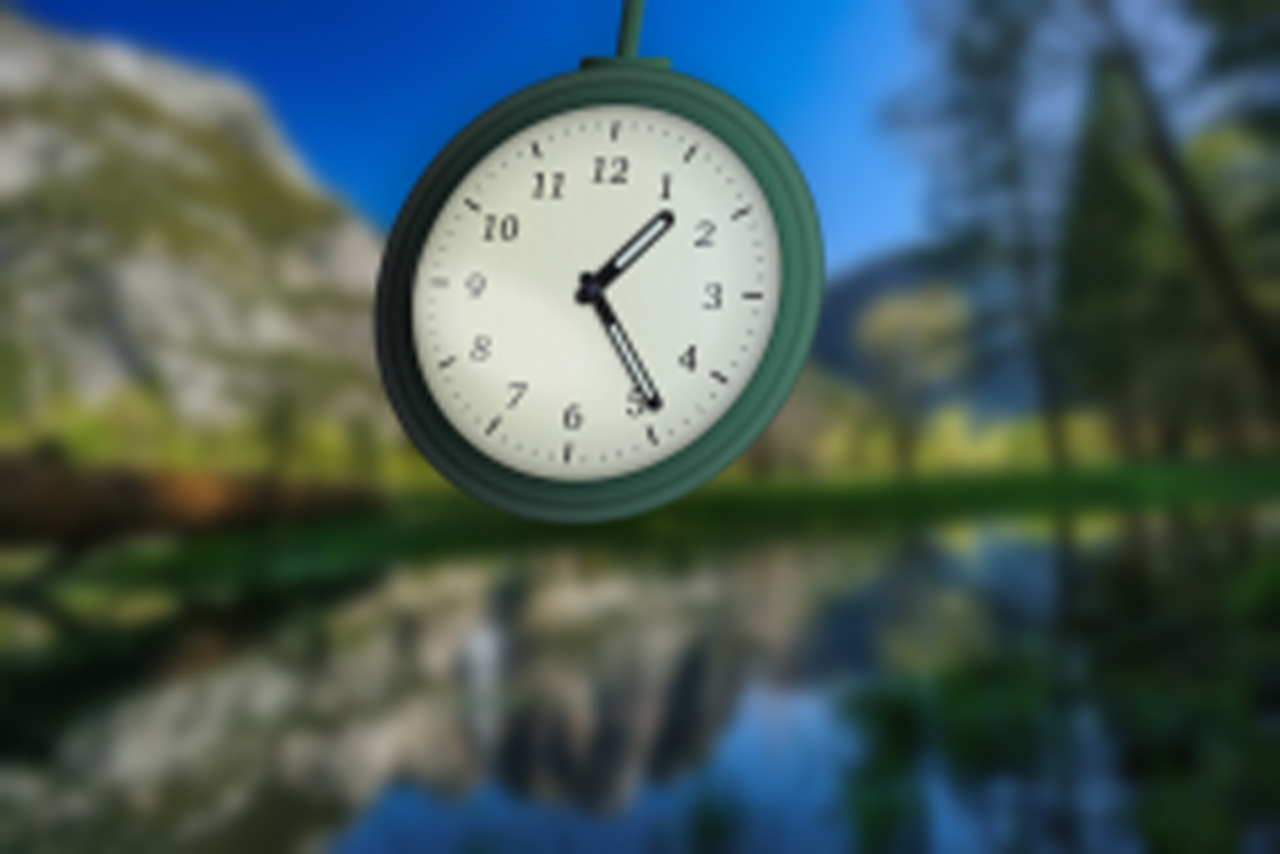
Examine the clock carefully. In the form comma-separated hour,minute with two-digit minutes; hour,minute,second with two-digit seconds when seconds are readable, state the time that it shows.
1,24
